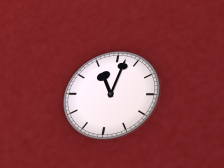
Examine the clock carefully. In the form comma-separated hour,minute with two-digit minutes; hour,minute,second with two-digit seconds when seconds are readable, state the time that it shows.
11,02
